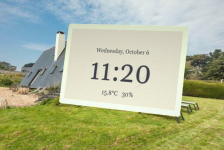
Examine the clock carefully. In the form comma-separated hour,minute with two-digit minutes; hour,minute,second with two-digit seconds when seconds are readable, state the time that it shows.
11,20
